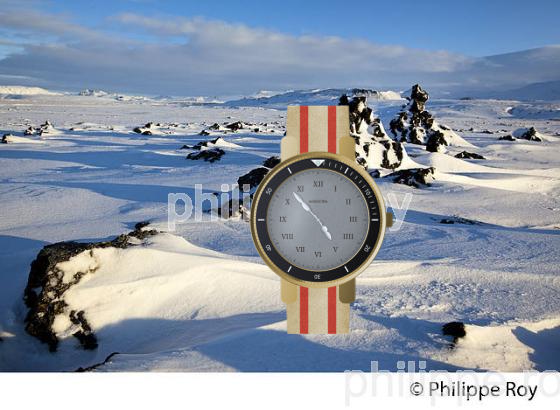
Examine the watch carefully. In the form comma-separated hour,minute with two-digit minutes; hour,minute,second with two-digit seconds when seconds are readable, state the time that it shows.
4,53
